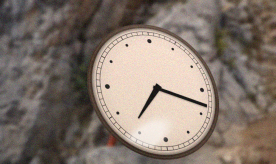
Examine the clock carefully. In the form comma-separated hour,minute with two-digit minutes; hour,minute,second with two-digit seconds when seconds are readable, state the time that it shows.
7,18
